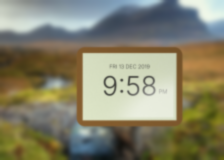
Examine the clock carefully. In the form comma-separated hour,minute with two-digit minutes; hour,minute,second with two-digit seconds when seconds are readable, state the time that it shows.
9,58
